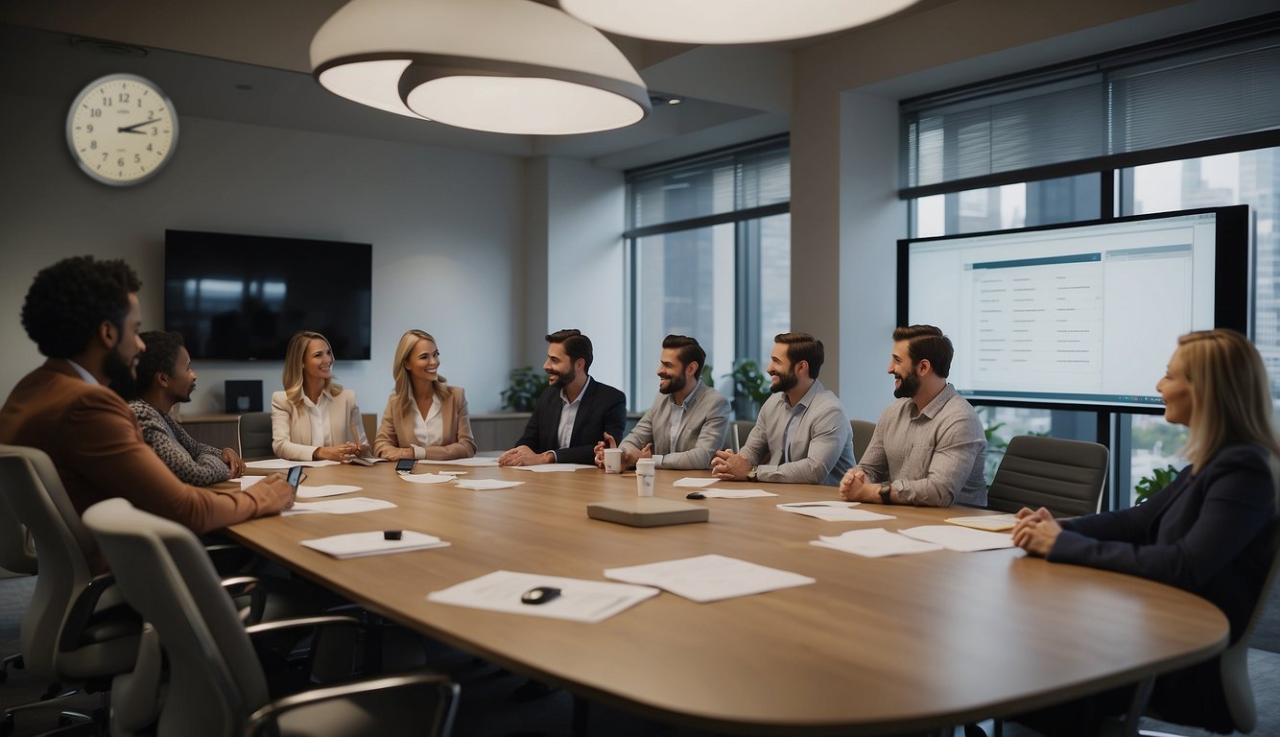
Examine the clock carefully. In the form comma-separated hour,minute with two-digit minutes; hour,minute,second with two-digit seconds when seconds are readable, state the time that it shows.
3,12
